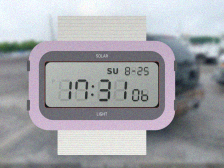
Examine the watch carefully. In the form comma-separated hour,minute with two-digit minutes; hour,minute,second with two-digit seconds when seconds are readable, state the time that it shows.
17,31,06
